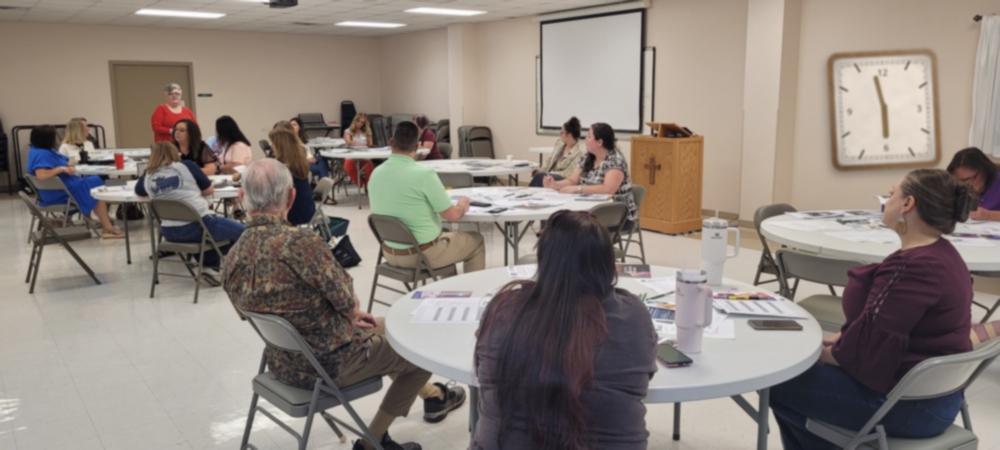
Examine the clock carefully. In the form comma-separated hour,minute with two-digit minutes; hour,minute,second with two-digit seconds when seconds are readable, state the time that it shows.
5,58
